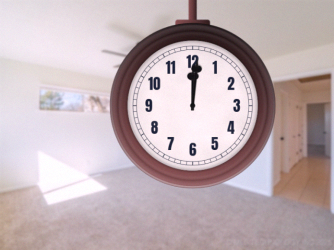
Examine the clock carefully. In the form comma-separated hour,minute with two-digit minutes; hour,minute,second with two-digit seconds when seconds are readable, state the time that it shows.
12,01
